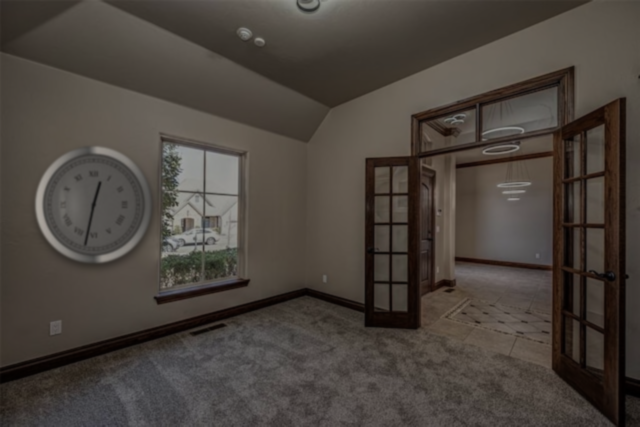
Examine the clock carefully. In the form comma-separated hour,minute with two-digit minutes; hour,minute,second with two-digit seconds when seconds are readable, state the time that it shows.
12,32
